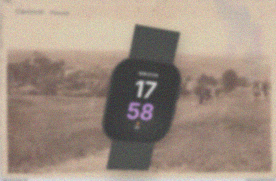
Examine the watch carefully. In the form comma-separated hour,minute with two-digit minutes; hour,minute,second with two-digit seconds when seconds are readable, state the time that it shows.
17,58
